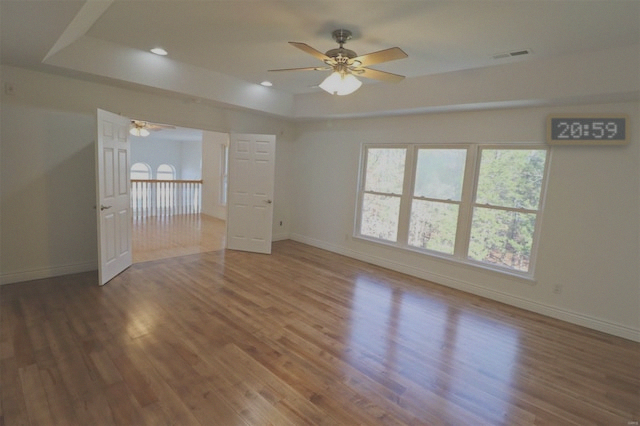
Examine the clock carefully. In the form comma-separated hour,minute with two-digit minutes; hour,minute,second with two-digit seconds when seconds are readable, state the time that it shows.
20,59
